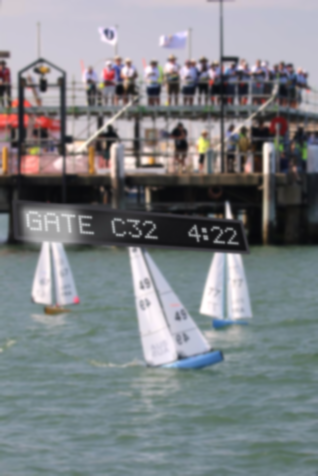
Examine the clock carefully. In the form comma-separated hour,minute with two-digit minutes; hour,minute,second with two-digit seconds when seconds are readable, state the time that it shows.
4,22
